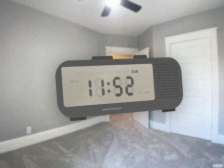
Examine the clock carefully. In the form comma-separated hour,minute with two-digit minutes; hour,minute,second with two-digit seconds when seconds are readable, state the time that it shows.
11,52
